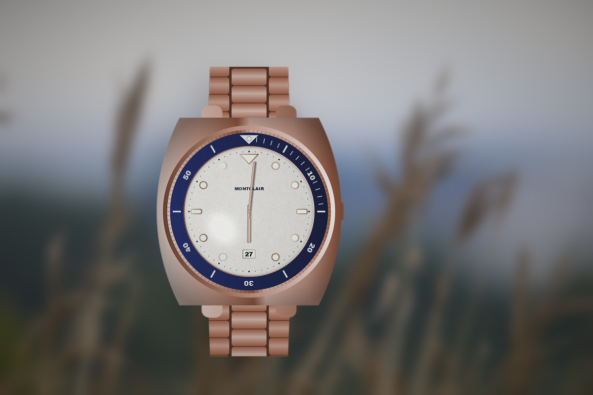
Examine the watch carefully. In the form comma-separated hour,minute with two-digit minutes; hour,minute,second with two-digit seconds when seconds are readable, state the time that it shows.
6,01
